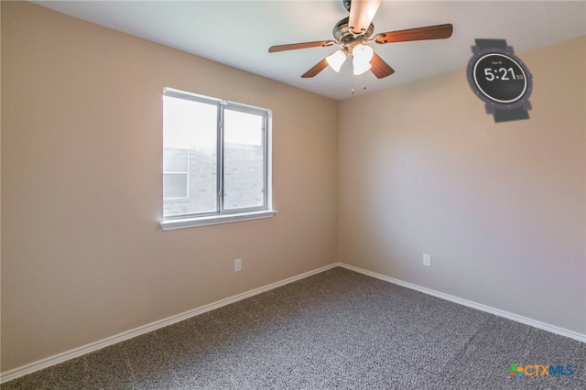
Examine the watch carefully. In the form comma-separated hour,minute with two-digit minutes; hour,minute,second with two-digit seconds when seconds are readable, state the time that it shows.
5,21
